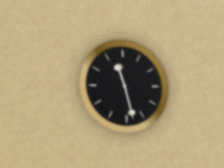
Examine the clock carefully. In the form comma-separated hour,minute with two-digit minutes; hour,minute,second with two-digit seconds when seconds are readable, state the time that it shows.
11,28
